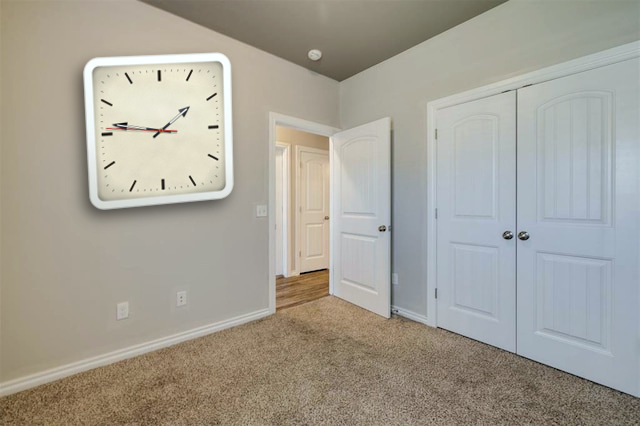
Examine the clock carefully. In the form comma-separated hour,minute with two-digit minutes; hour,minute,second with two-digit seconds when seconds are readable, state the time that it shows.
1,46,46
